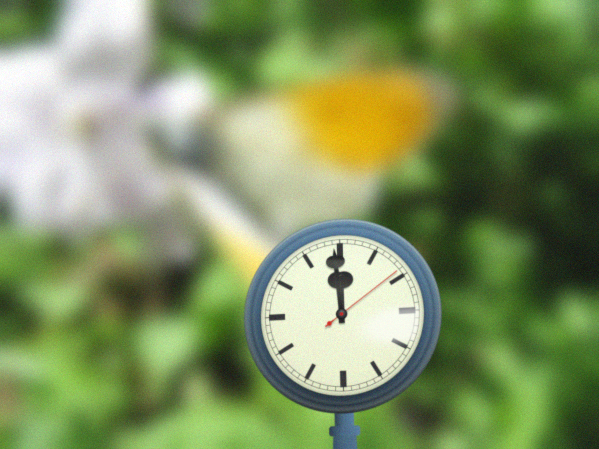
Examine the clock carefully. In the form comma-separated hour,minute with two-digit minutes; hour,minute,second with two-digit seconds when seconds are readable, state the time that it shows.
11,59,09
